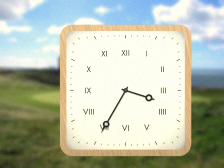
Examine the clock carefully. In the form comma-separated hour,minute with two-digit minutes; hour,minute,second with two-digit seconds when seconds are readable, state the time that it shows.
3,35
